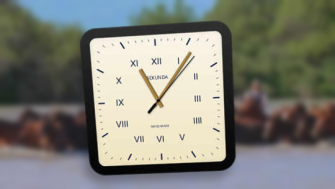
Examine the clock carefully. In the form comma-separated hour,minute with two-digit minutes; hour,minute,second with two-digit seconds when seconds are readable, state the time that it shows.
11,06,07
